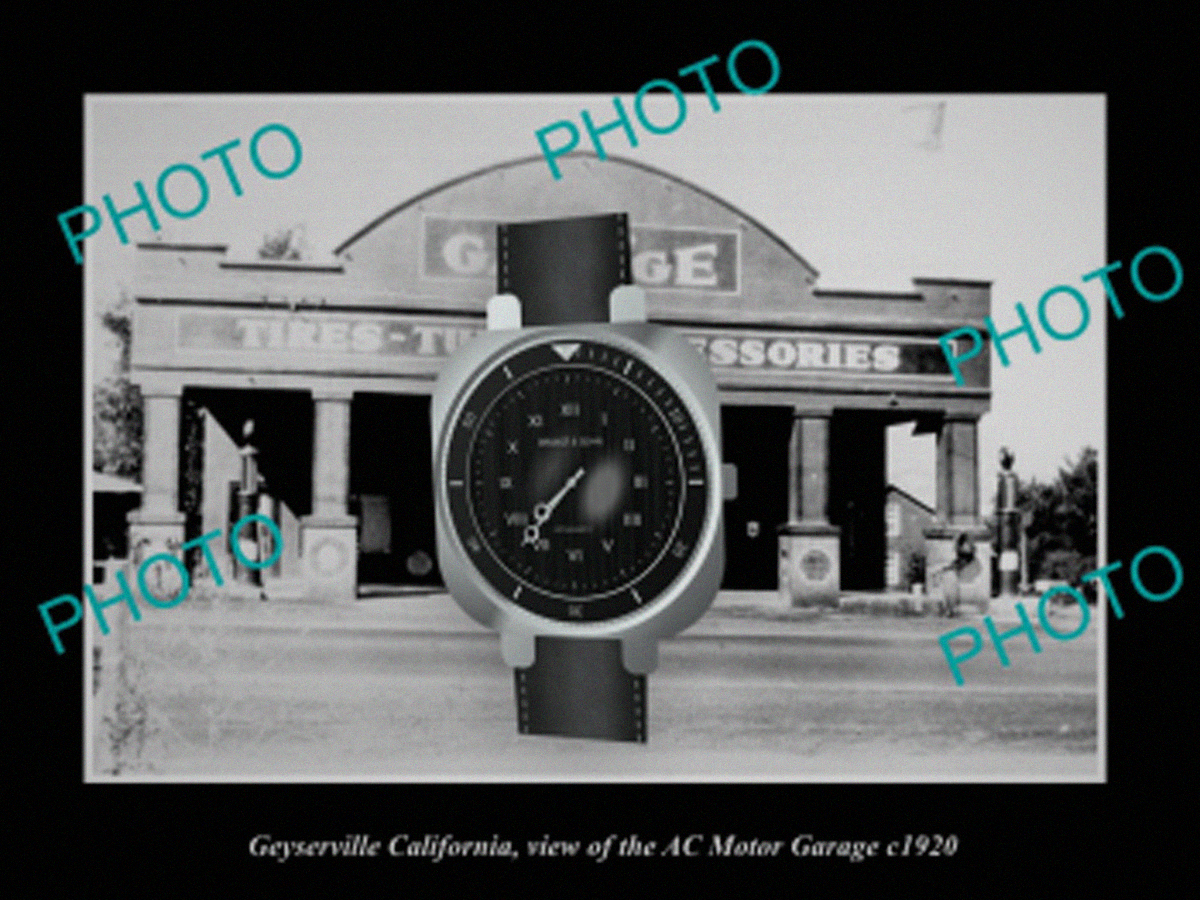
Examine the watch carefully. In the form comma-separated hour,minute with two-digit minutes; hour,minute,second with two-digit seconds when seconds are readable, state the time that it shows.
7,37
